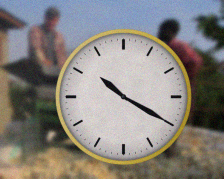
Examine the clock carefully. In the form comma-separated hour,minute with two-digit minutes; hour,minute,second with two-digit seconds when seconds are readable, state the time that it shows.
10,20
